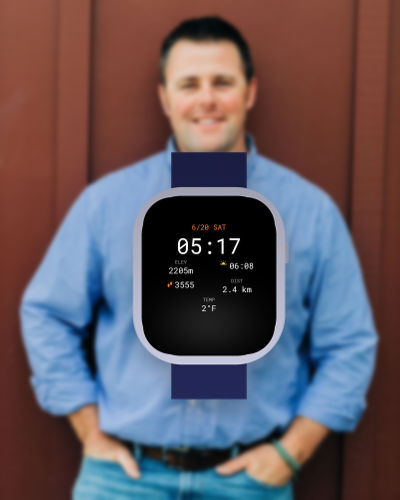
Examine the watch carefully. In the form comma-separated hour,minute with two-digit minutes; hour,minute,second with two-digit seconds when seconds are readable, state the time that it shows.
5,17
